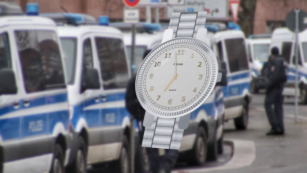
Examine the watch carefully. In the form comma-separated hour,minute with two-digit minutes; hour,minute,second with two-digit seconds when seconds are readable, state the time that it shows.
6,58
